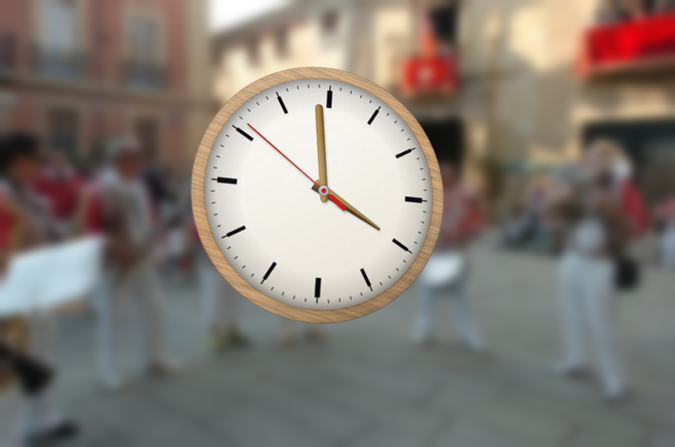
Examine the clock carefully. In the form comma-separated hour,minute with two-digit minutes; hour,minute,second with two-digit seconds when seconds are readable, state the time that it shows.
3,58,51
